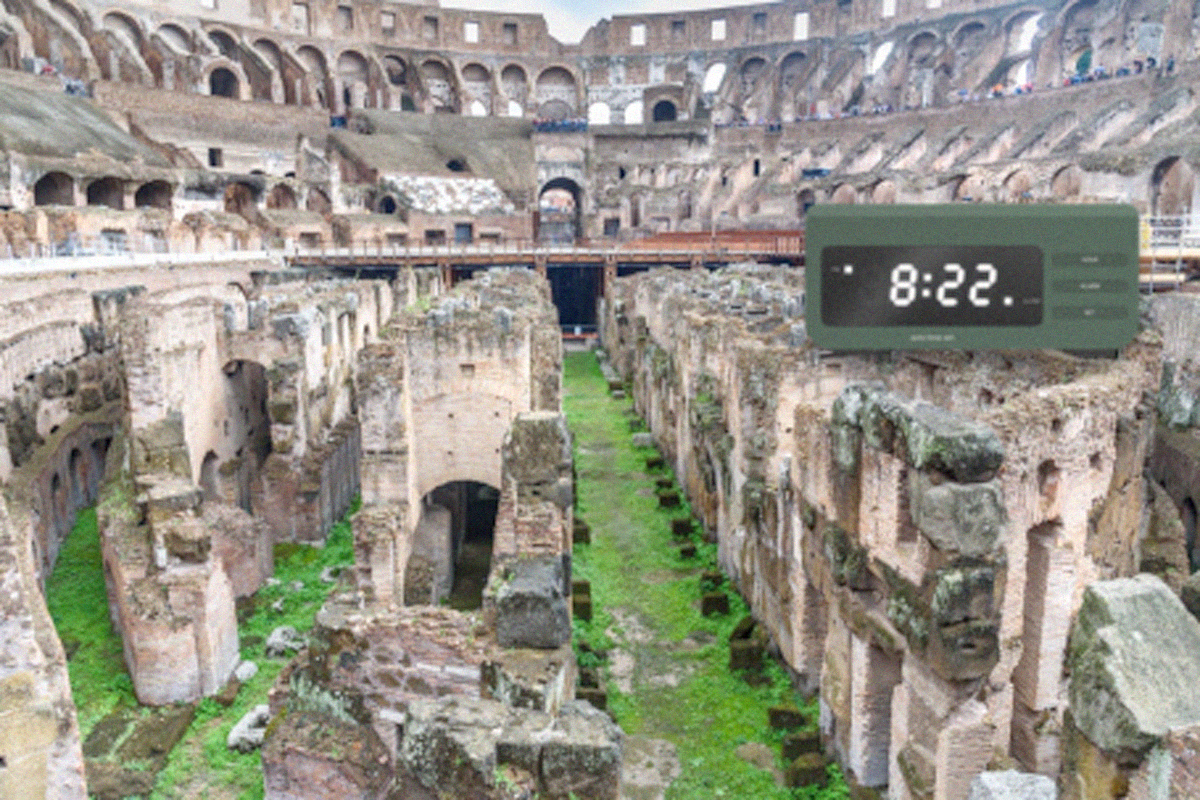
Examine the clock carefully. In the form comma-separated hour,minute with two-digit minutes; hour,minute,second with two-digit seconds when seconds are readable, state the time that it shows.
8,22
